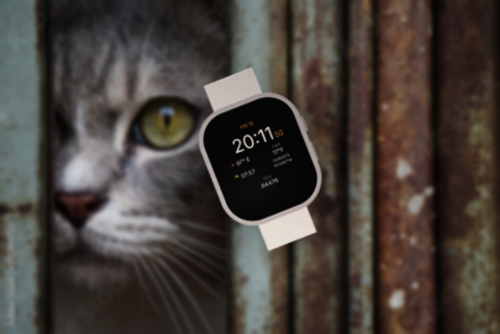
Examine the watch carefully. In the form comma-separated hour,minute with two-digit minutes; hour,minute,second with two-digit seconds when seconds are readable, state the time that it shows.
20,11
